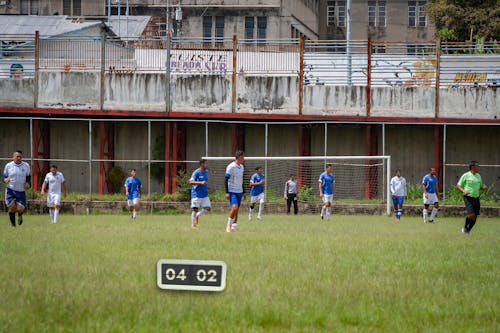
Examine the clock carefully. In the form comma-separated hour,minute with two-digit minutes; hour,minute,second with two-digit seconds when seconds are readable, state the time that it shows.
4,02
